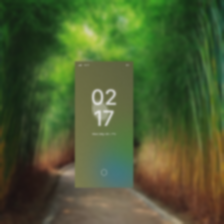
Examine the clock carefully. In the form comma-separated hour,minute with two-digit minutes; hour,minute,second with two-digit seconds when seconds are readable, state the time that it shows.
2,17
